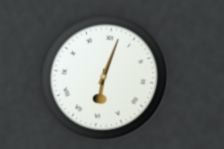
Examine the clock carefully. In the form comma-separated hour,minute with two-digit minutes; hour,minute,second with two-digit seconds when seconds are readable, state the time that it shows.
6,02
